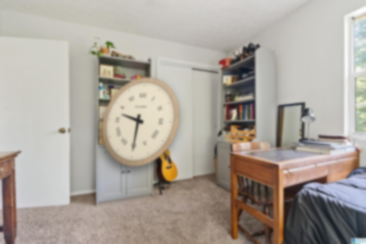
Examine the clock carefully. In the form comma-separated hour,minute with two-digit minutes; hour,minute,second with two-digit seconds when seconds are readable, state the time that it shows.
9,30
